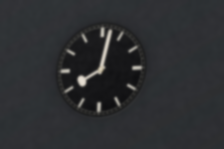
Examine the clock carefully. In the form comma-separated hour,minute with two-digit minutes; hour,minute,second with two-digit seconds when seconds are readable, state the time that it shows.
8,02
